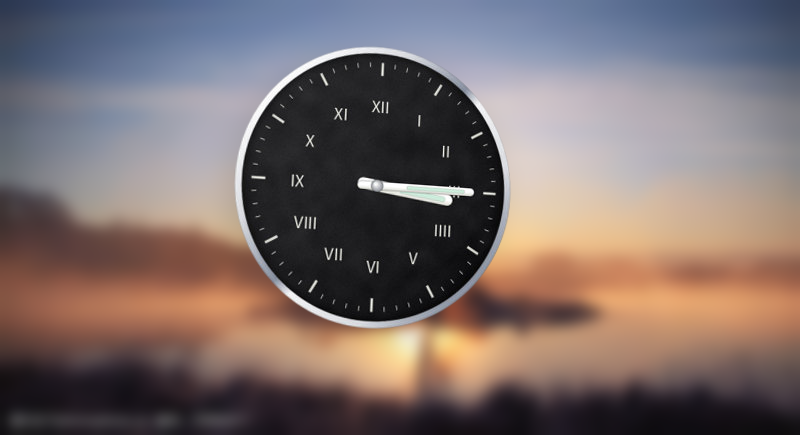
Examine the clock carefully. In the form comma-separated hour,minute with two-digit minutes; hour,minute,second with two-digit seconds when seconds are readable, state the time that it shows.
3,15
